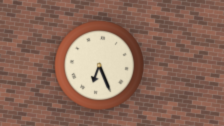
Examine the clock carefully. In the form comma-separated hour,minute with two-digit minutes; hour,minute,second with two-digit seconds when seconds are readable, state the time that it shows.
6,25
